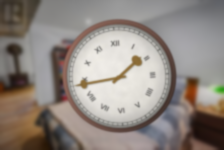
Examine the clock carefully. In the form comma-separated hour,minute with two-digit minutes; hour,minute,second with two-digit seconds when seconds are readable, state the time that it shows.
1,44
